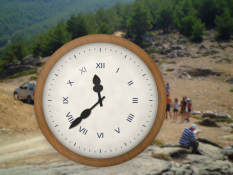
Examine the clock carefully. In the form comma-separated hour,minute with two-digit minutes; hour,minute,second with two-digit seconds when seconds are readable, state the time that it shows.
11,38
